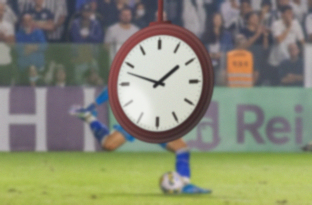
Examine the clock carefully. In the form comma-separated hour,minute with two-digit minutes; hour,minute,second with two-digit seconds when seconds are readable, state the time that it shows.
1,48
